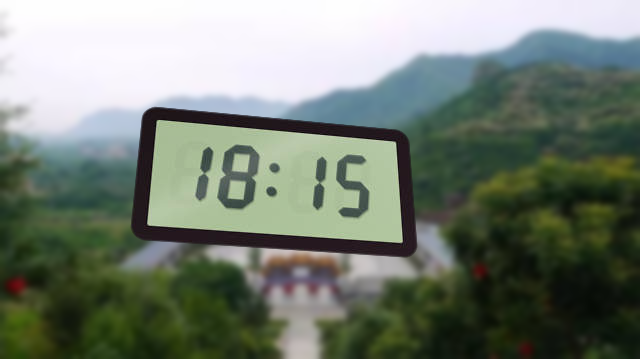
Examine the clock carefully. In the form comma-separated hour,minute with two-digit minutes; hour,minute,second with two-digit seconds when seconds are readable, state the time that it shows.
18,15
